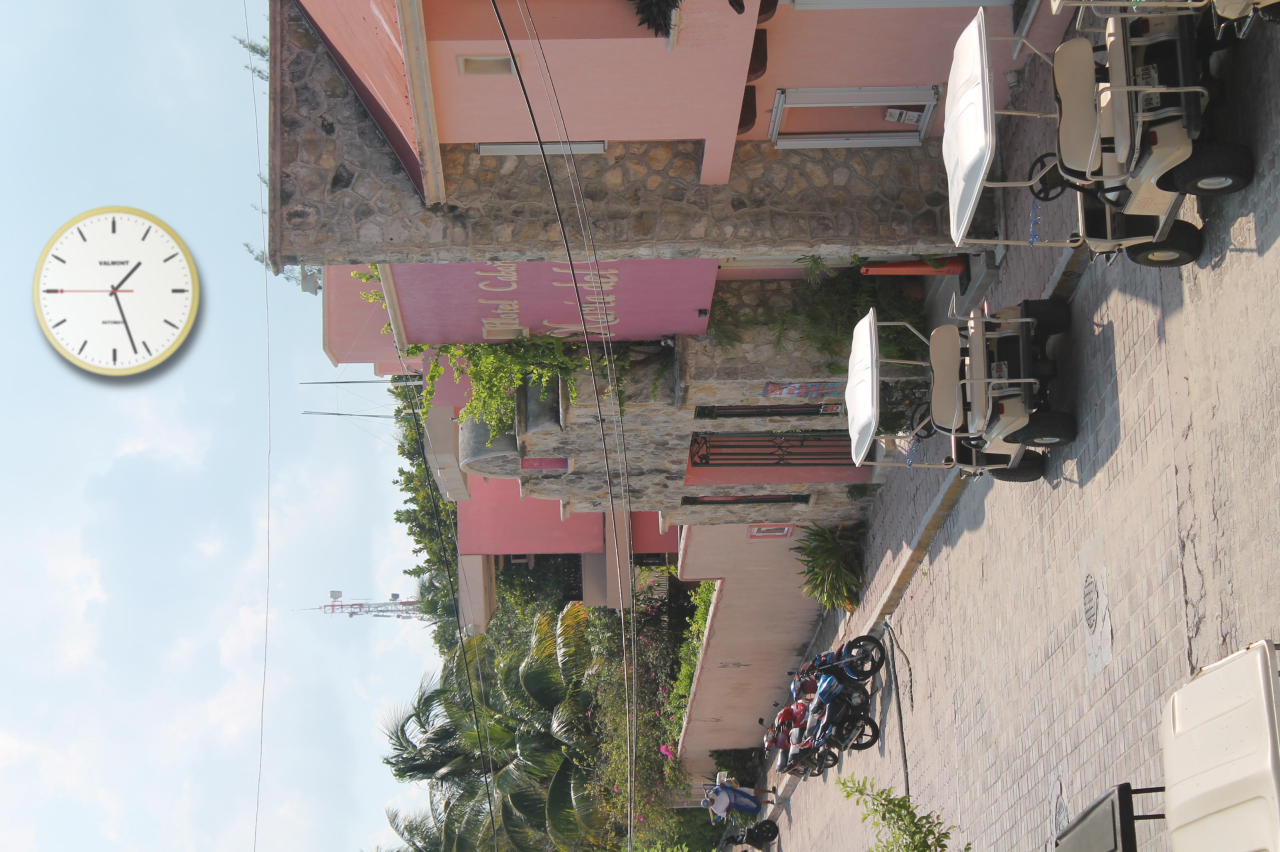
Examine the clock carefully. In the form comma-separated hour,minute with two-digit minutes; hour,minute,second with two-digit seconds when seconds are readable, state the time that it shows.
1,26,45
